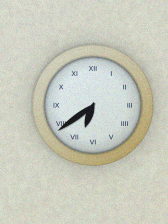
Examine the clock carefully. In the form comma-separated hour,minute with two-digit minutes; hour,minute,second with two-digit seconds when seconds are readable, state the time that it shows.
6,39
